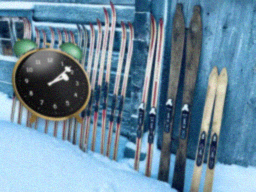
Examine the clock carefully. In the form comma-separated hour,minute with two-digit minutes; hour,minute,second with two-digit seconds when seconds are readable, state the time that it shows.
2,08
